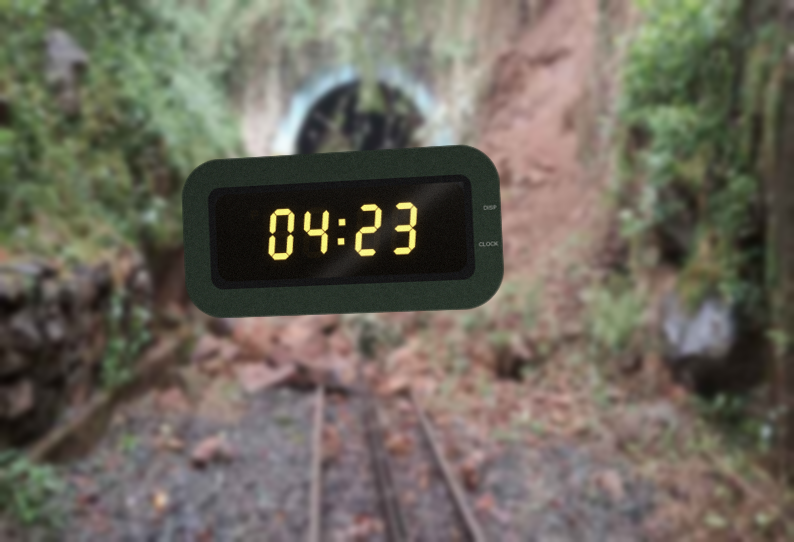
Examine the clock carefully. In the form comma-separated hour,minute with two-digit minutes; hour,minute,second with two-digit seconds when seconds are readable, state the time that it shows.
4,23
